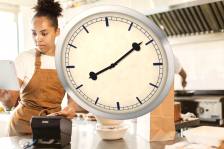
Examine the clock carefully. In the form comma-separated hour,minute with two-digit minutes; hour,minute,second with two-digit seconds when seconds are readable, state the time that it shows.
8,09
